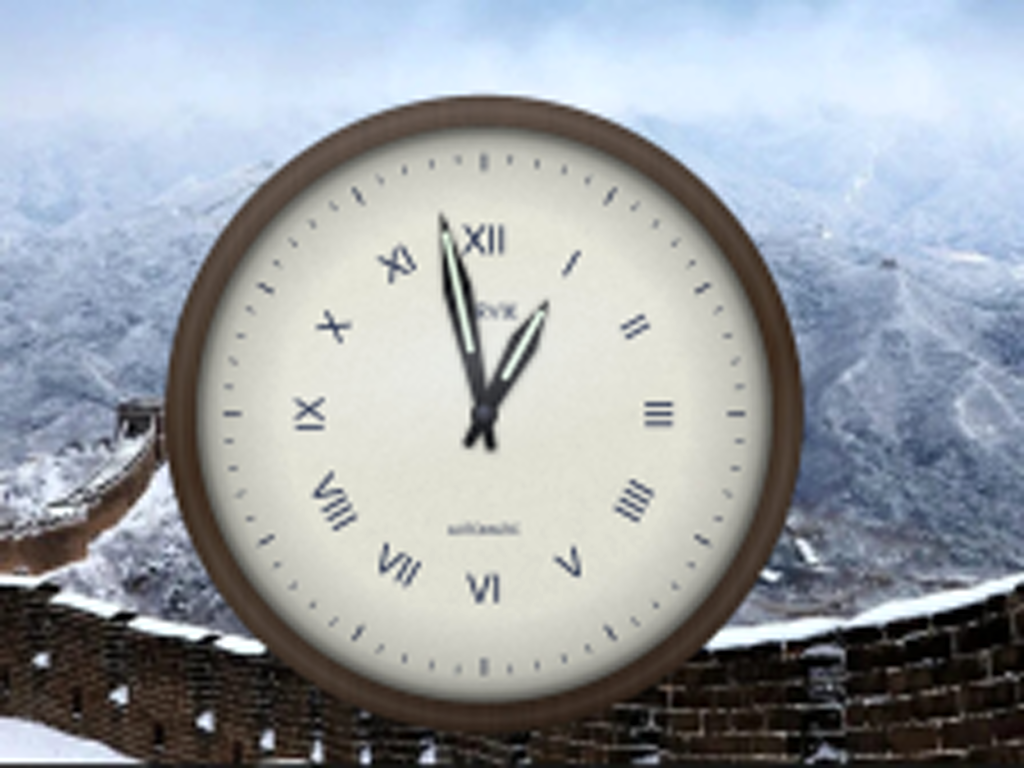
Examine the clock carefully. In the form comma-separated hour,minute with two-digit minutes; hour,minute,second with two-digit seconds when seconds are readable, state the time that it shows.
12,58
